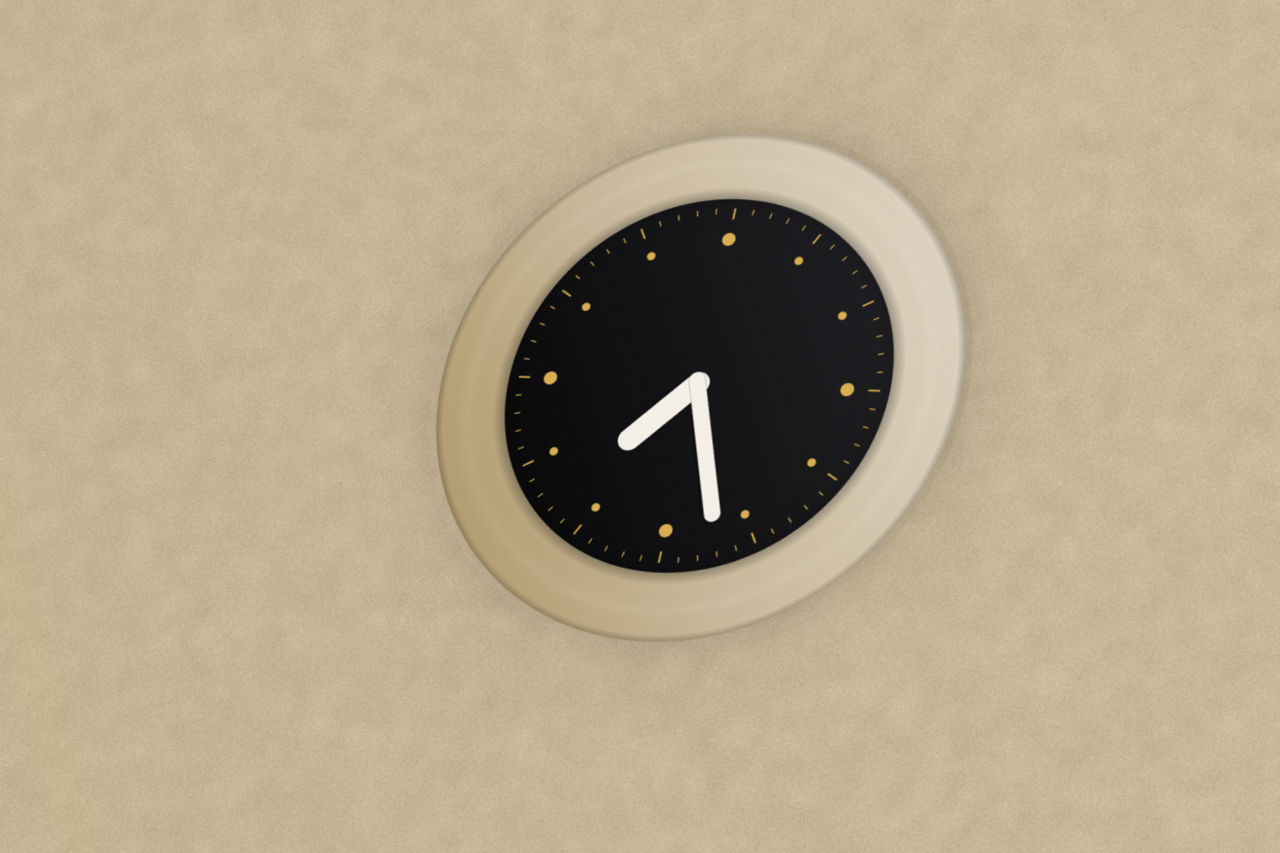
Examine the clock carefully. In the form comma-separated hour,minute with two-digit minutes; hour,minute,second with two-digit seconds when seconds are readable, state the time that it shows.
7,27
